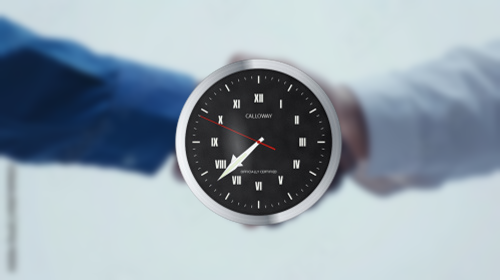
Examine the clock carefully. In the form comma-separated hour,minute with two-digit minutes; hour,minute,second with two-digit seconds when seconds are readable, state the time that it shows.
7,37,49
